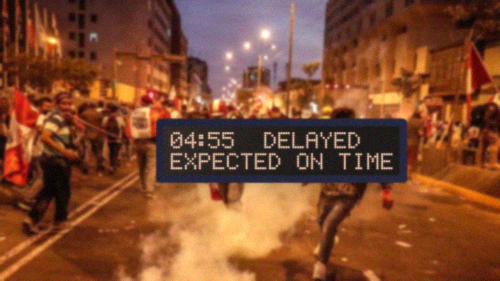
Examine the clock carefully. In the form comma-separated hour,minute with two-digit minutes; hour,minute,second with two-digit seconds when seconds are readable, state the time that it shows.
4,55
